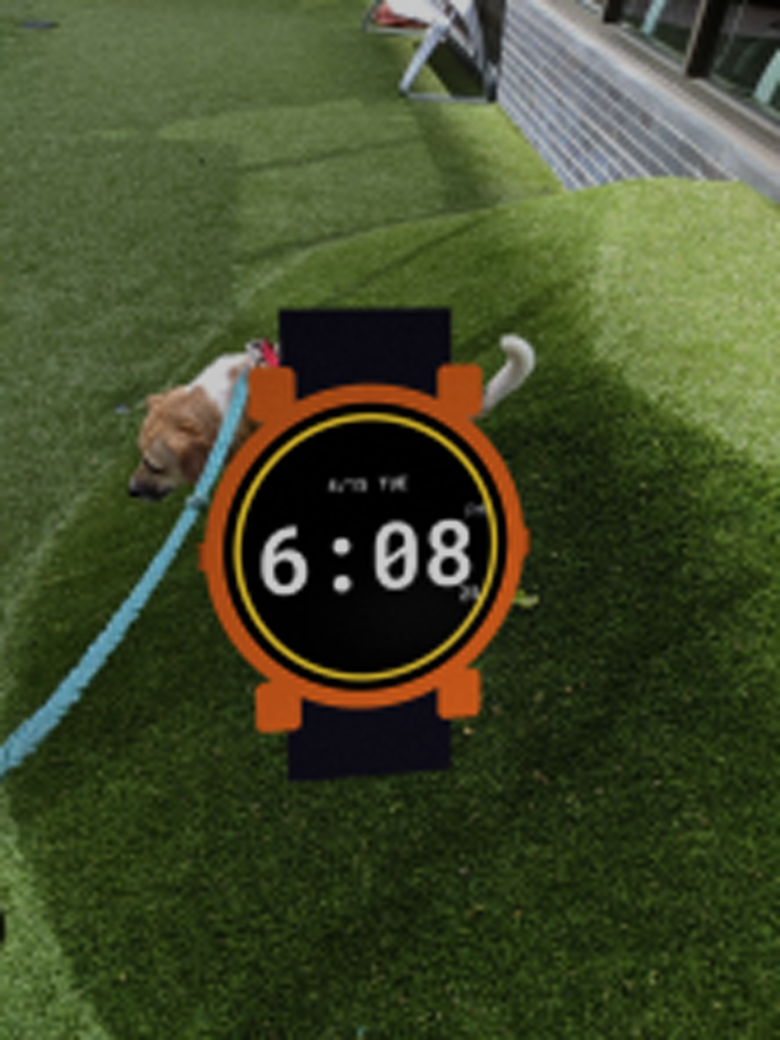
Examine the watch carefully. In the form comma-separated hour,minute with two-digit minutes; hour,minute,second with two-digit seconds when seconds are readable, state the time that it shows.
6,08
